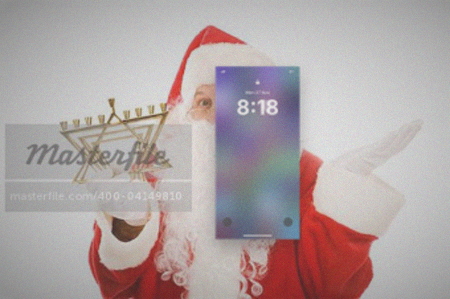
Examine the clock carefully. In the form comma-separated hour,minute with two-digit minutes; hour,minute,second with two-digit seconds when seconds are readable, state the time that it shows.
8,18
